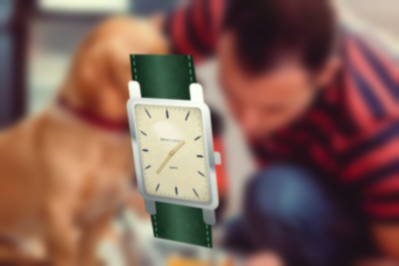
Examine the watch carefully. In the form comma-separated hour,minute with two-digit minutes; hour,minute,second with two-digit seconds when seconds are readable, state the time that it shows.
1,37
